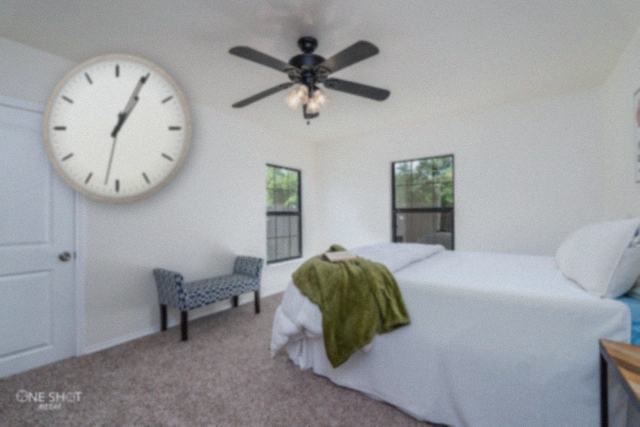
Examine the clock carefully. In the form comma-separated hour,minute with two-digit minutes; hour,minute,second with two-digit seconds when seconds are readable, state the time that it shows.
1,04,32
